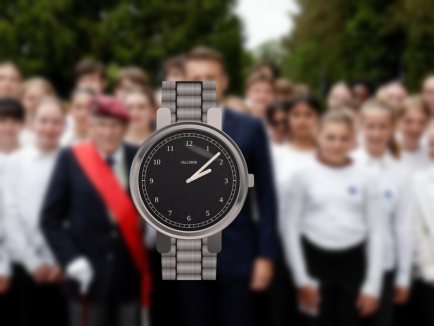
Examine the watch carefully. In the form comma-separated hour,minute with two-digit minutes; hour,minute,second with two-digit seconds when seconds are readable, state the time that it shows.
2,08
